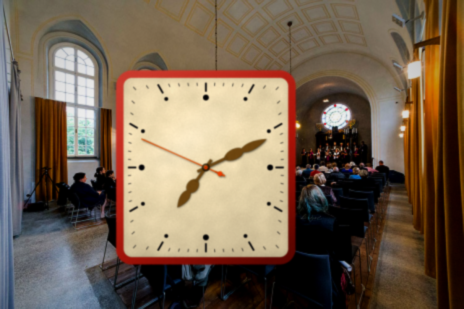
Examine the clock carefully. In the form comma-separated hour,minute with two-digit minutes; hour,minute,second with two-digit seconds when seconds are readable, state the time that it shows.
7,10,49
